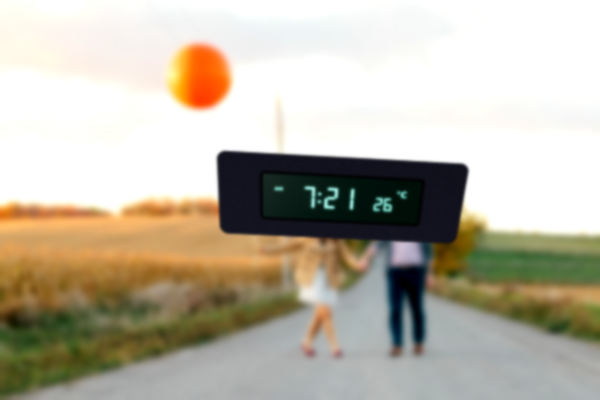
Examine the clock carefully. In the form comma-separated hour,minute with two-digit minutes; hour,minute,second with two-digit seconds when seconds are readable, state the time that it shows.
7,21
